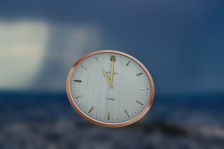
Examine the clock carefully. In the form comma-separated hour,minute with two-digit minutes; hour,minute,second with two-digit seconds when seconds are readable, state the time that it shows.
11,00
